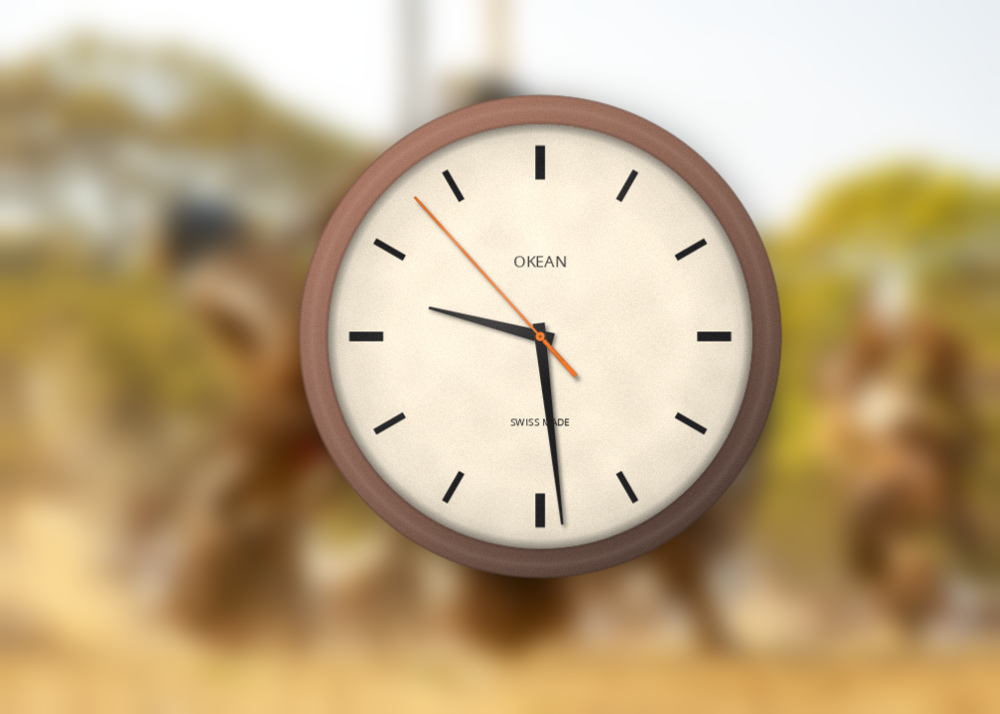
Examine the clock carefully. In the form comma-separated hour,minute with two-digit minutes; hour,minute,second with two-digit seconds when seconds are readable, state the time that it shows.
9,28,53
